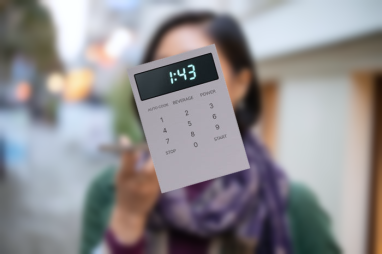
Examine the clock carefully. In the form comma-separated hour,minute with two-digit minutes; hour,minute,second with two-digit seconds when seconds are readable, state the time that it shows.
1,43
